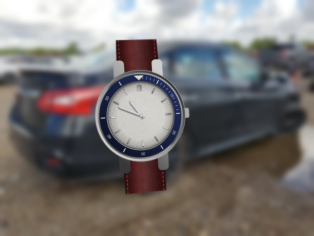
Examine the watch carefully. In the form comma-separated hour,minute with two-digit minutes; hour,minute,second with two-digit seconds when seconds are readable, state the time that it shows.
10,49
